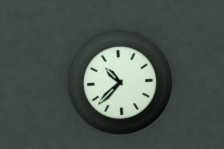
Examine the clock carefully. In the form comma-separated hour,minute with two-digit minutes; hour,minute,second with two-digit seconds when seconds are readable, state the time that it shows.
10,38
